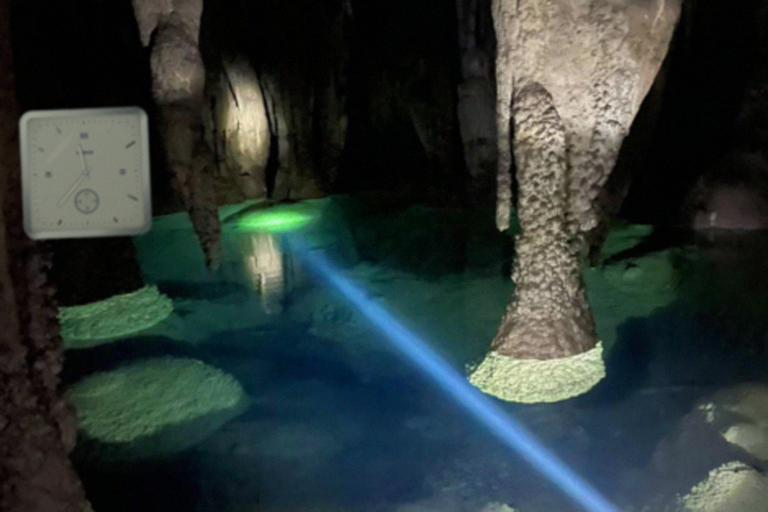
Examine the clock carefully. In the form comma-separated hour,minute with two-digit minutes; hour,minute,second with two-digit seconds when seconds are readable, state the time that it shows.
11,37
